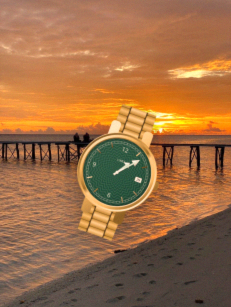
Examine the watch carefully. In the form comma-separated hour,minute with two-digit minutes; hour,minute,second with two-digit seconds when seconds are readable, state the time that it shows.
1,07
